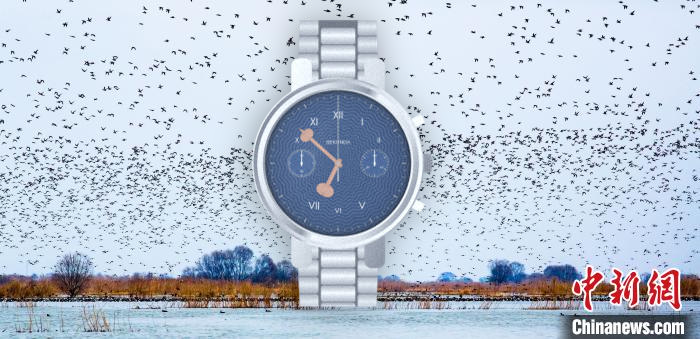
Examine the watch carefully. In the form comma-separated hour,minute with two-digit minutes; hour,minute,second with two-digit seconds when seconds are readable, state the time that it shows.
6,52
